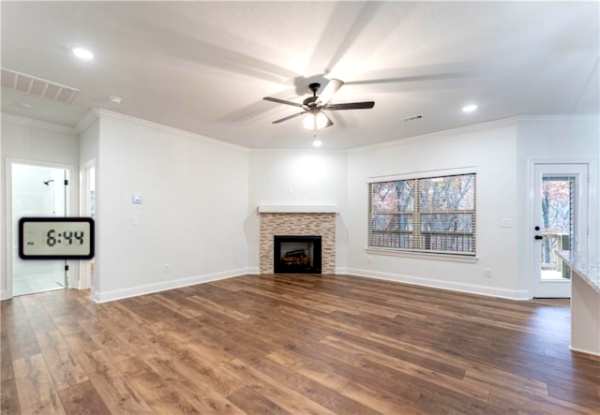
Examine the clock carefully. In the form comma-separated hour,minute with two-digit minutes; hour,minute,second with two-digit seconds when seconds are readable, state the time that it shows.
6,44
